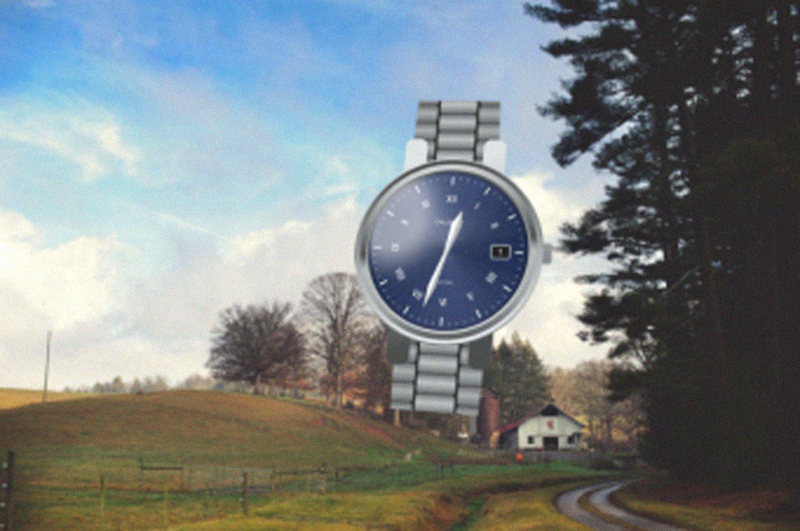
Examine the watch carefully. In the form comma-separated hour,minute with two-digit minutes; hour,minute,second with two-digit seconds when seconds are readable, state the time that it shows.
12,33
